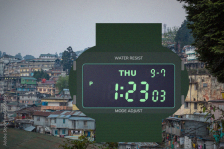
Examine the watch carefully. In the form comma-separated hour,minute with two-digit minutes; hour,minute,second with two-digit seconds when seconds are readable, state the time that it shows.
1,23,03
